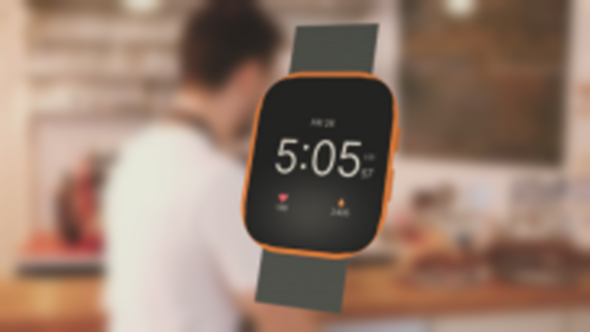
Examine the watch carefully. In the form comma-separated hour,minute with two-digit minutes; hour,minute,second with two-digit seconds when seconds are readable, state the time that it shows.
5,05
